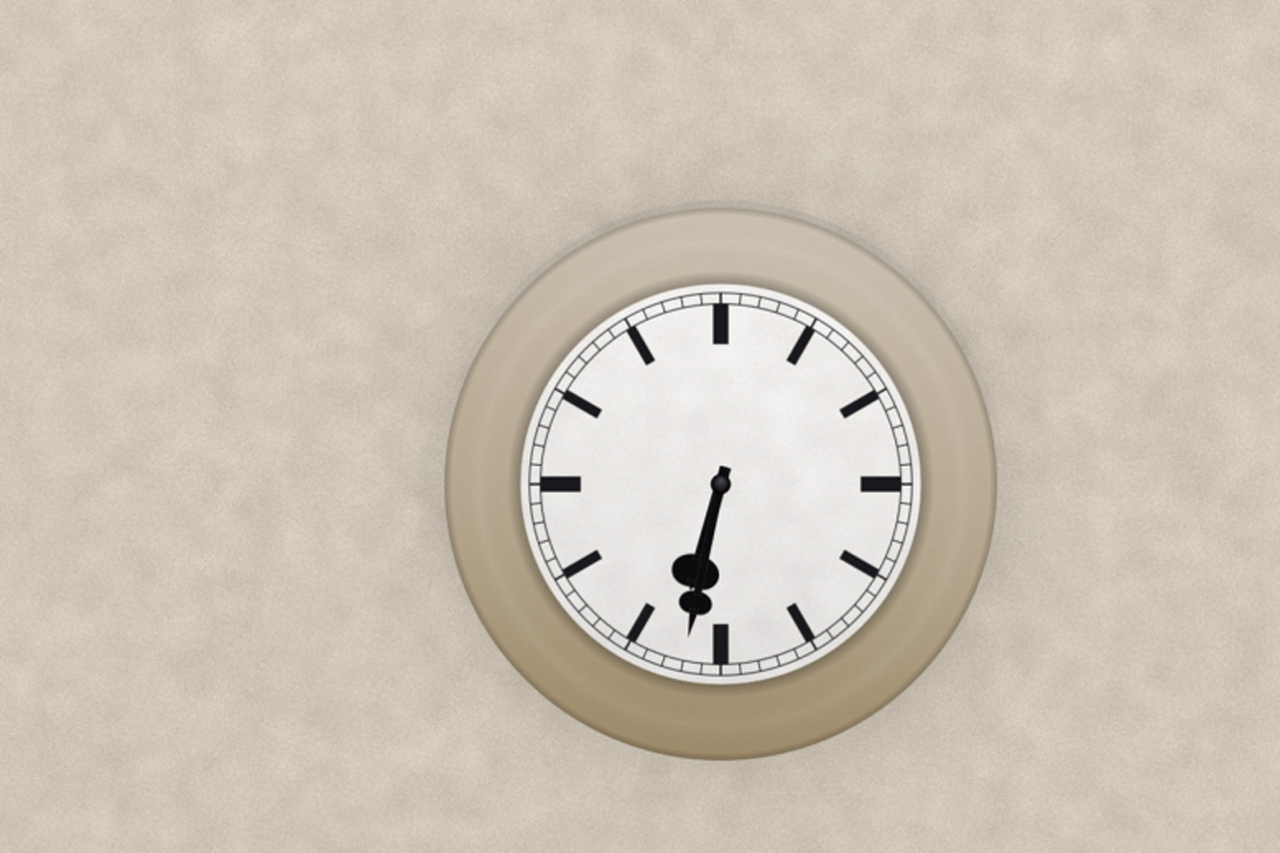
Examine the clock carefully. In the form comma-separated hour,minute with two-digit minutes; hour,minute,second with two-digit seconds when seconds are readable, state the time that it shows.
6,32
